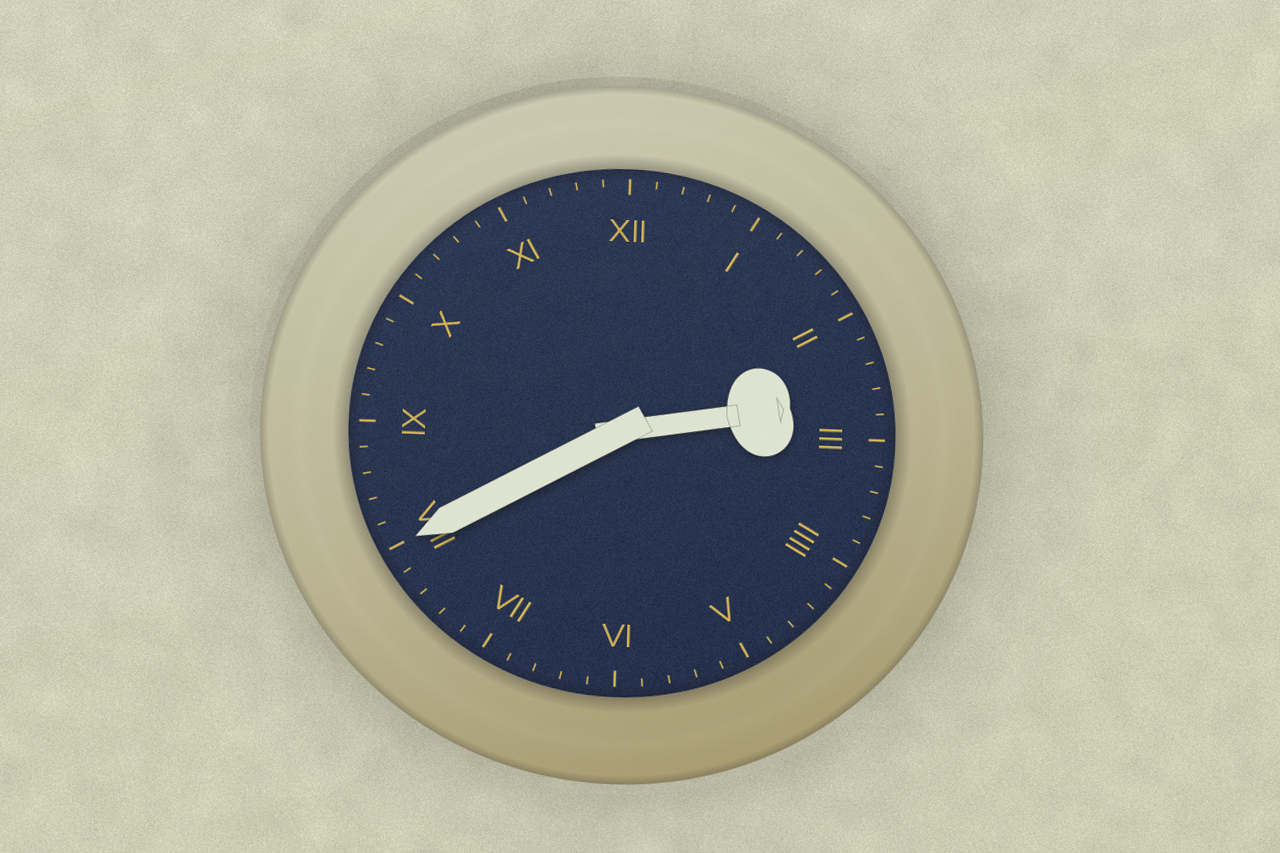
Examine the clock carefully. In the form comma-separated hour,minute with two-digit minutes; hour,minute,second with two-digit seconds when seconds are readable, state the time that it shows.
2,40
